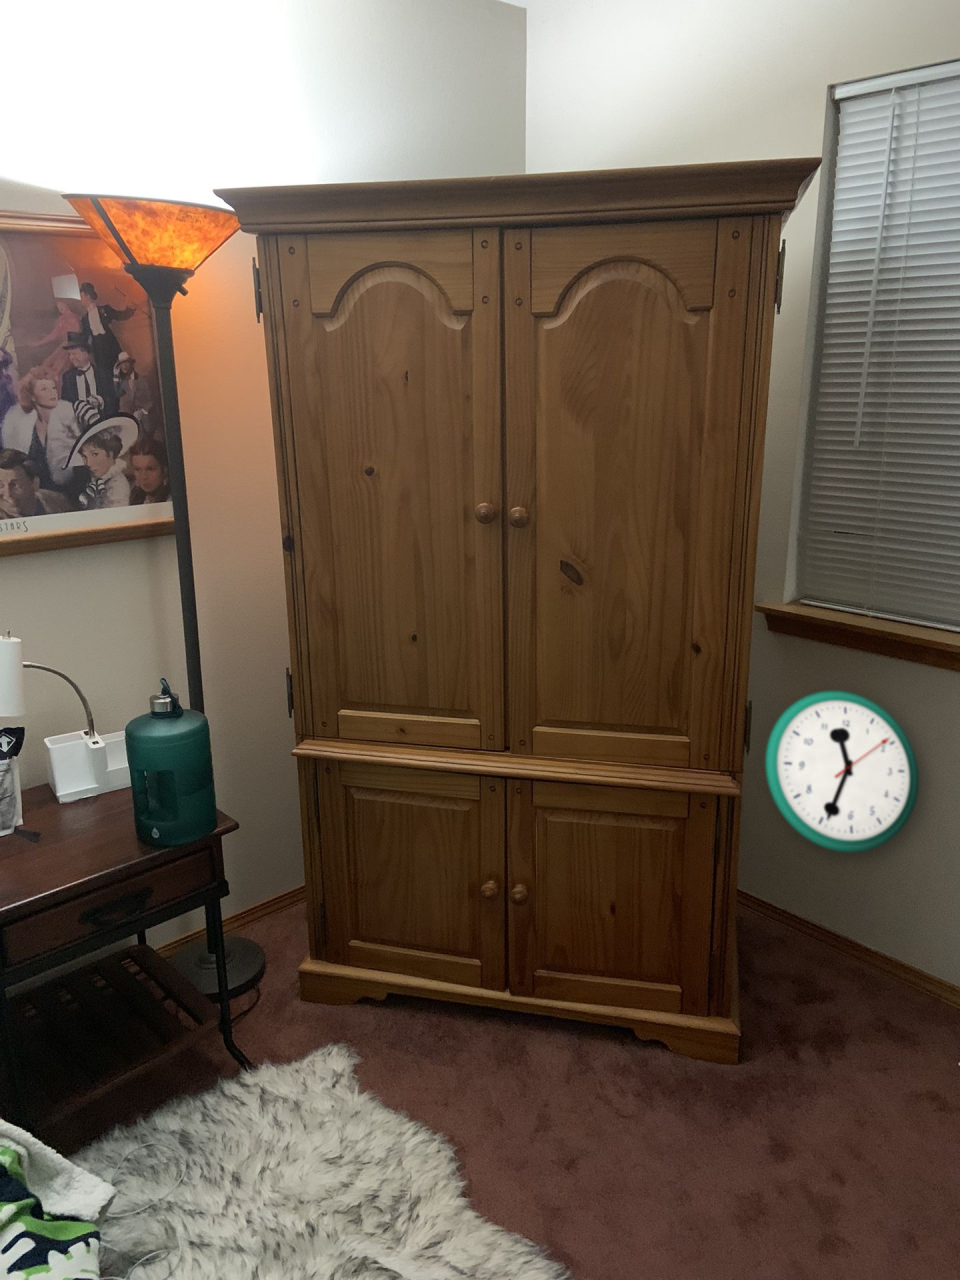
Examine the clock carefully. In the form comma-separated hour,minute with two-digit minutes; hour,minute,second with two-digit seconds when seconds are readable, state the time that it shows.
11,34,09
